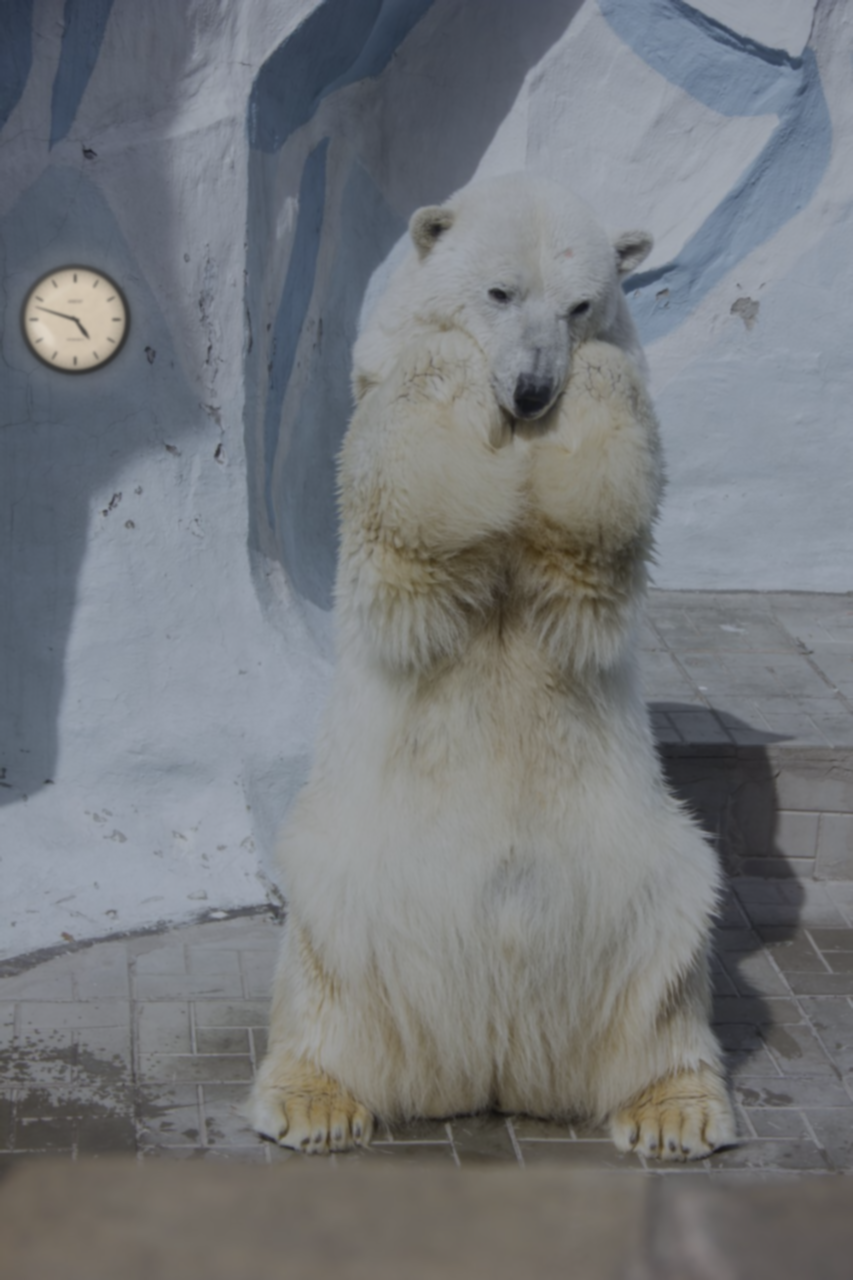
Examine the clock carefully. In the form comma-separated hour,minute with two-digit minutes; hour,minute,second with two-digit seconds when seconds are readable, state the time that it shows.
4,48
